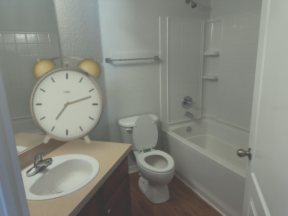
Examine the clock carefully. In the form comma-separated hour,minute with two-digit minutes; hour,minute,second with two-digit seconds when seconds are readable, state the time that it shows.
7,12
